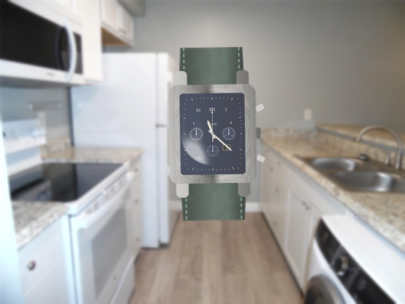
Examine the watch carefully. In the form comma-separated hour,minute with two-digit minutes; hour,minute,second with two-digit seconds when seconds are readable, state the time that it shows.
11,22
